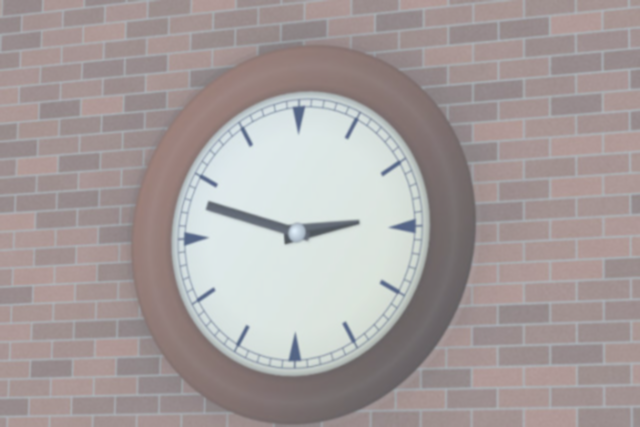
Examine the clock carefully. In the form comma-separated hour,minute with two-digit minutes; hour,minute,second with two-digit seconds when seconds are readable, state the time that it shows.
2,48
